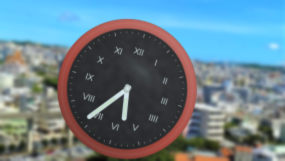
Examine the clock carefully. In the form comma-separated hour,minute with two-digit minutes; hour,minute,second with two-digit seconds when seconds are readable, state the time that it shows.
5,36
